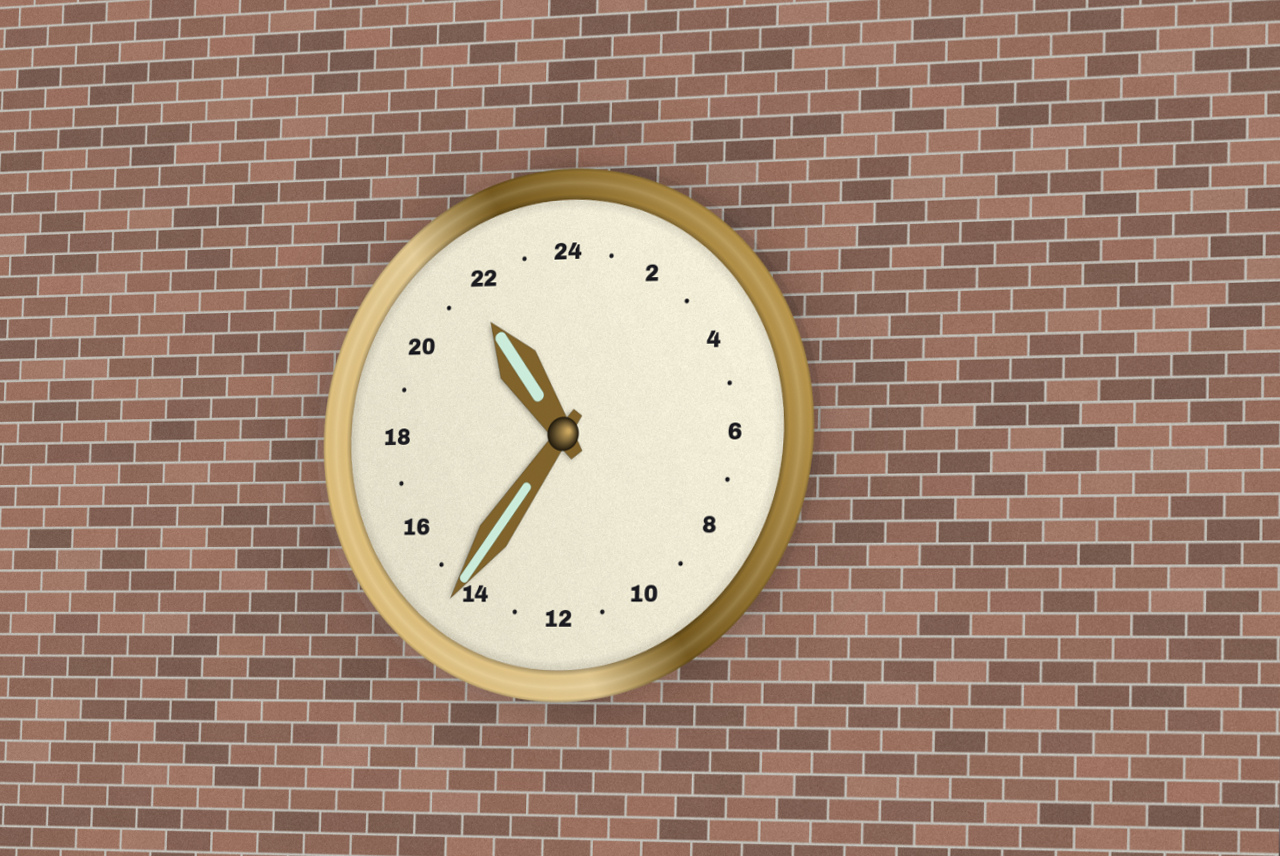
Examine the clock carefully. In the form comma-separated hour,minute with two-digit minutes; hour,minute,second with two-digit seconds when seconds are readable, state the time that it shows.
21,36
